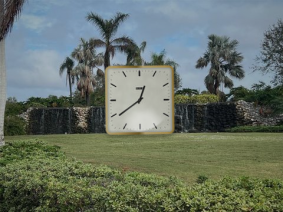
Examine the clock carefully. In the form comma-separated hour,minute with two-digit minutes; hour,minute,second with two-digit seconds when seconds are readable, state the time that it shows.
12,39
